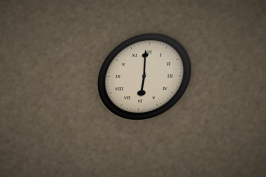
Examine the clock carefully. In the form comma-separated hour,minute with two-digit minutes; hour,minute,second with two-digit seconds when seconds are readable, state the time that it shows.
5,59
